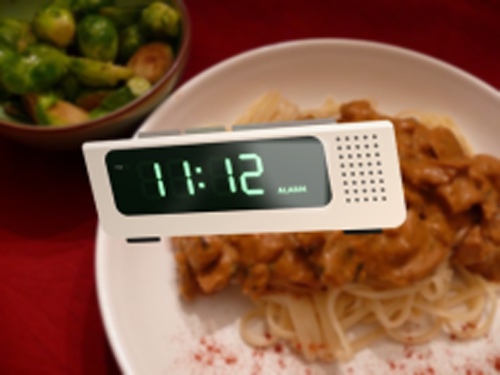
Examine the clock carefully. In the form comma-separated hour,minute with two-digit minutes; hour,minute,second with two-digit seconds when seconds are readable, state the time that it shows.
11,12
